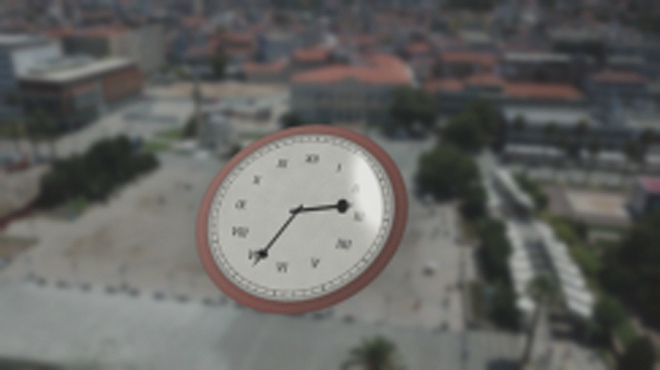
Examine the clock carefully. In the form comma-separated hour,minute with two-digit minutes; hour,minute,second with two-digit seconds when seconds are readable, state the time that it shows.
2,34
